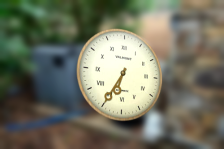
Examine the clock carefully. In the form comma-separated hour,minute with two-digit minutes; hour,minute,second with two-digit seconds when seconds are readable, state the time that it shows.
6,35
